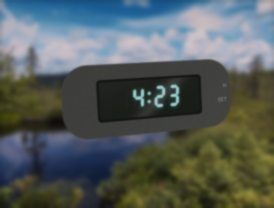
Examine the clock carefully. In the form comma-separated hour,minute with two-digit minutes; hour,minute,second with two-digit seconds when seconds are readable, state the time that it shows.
4,23
